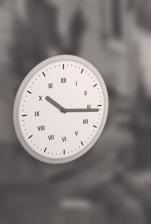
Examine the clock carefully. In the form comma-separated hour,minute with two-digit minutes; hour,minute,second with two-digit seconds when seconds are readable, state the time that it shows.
10,16
